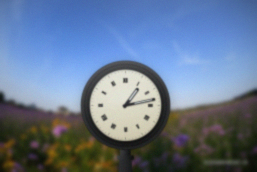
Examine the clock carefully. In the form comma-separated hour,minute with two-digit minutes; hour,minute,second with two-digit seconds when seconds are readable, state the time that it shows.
1,13
